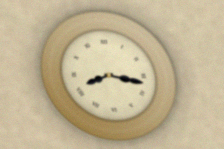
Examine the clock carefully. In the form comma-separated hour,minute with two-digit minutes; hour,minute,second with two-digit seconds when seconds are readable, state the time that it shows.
8,17
